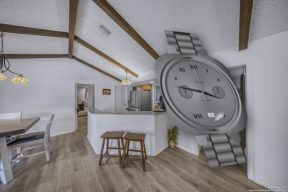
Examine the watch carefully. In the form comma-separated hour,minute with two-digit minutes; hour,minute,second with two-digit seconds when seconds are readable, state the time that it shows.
3,47
